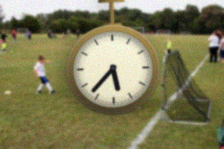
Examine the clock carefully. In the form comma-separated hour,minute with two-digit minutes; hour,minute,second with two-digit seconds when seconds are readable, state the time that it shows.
5,37
